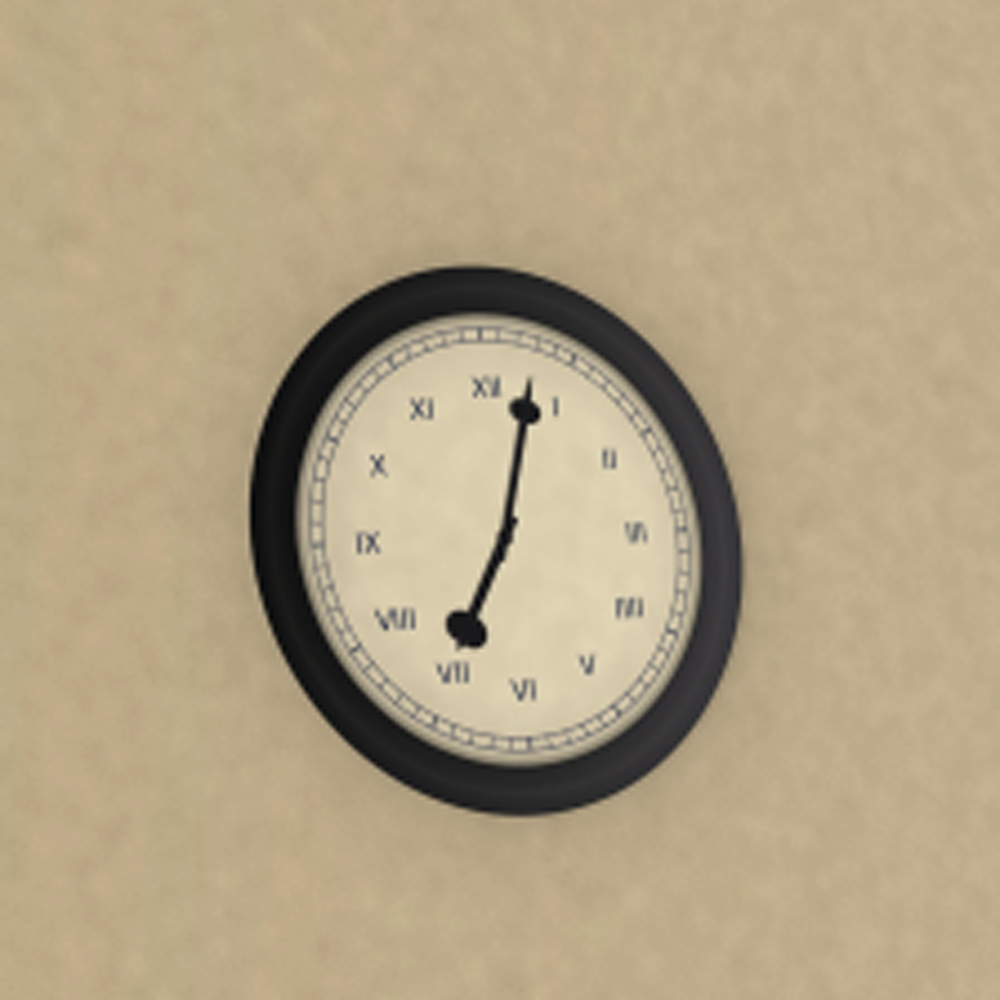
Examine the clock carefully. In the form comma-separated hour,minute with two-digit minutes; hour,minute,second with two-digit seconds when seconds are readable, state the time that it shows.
7,03
